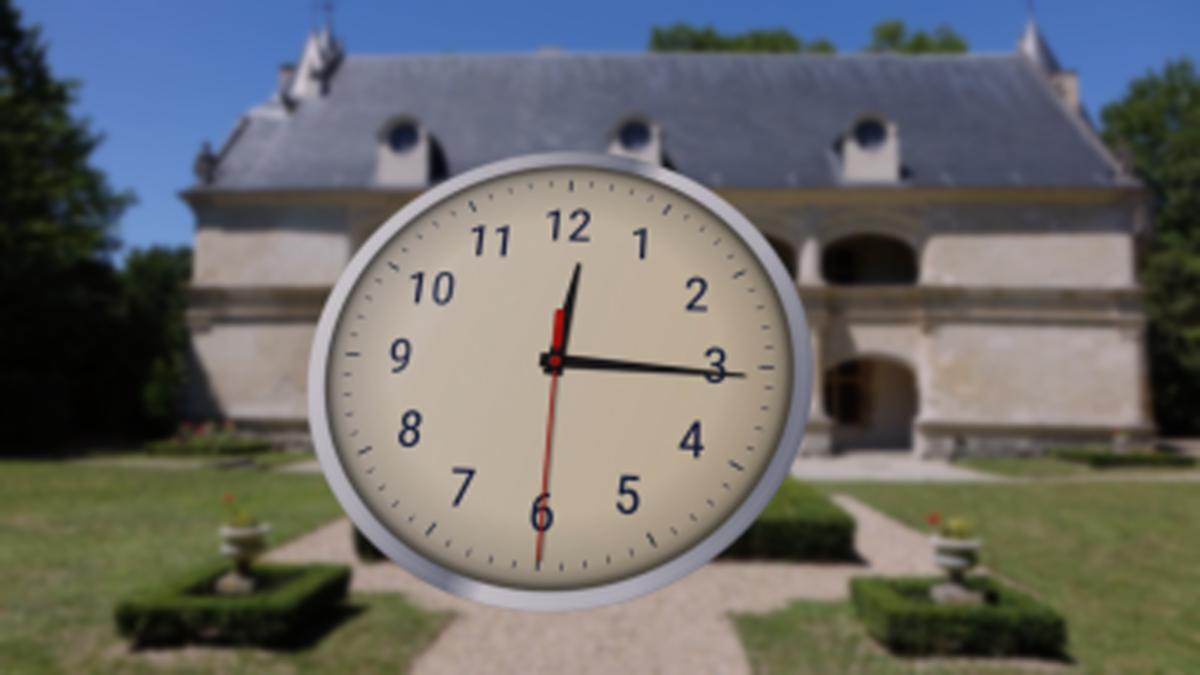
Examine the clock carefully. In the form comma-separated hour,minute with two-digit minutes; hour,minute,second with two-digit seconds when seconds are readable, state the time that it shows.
12,15,30
